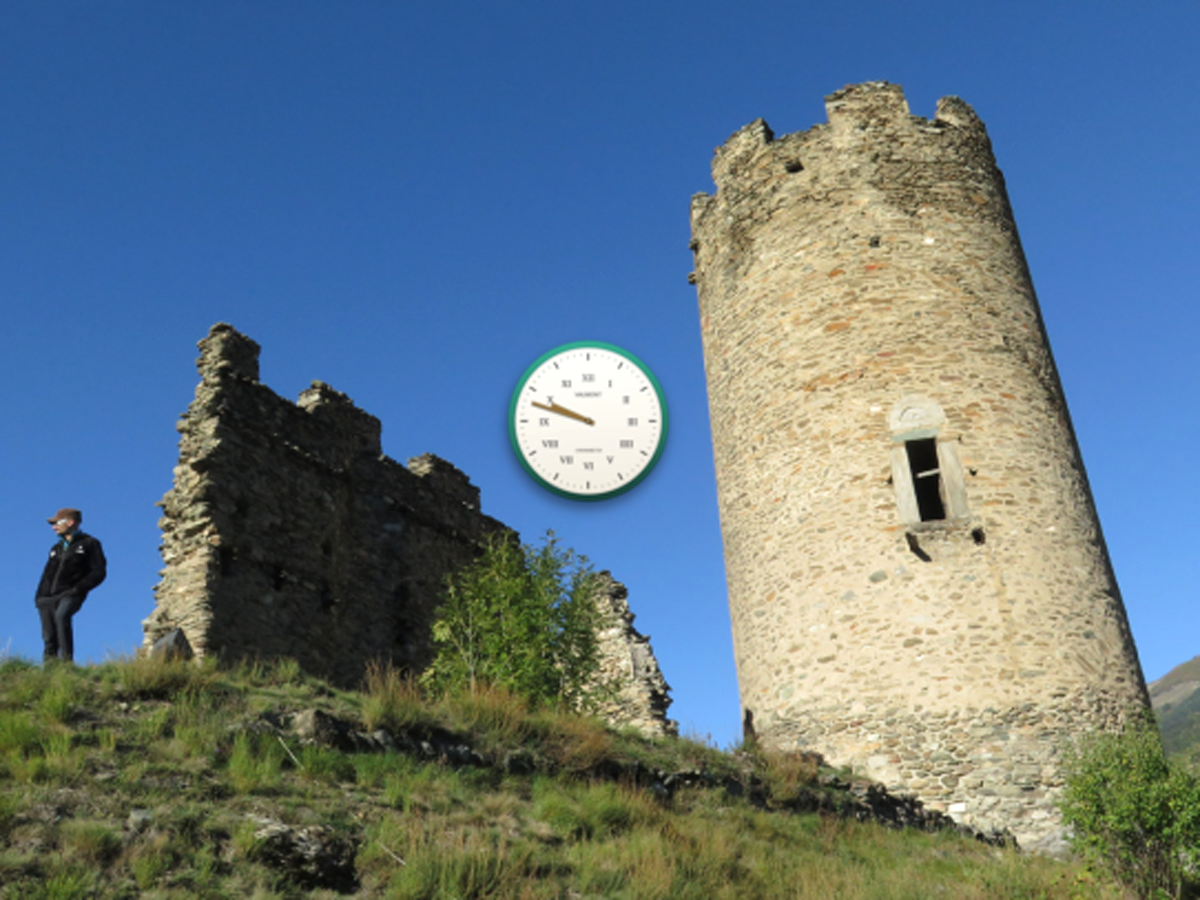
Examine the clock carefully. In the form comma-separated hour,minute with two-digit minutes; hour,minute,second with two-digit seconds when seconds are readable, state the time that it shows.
9,48
